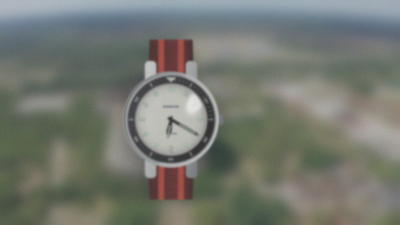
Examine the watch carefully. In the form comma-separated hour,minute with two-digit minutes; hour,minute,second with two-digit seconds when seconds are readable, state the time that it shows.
6,20
